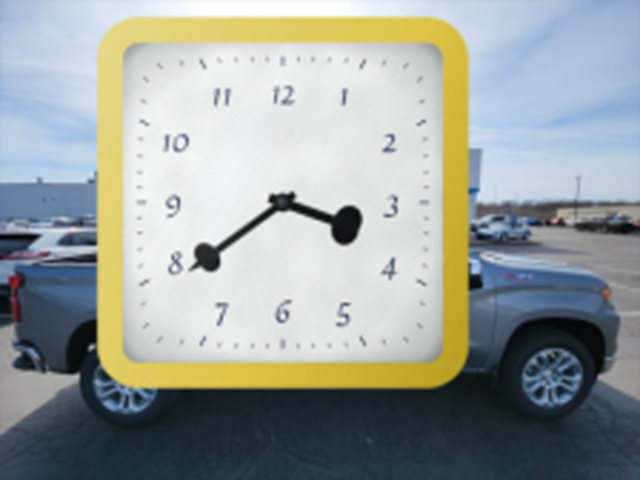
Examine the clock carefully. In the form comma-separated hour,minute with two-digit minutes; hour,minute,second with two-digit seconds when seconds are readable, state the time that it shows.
3,39
